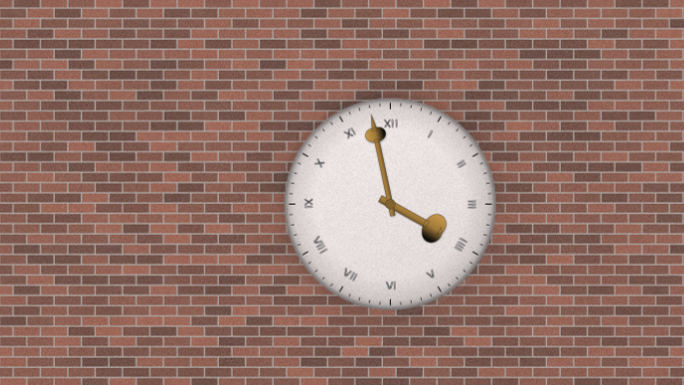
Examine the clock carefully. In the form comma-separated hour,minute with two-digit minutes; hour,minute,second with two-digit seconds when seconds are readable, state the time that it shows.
3,58
